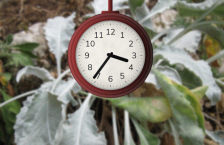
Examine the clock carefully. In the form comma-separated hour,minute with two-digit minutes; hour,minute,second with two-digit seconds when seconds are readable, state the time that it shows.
3,36
